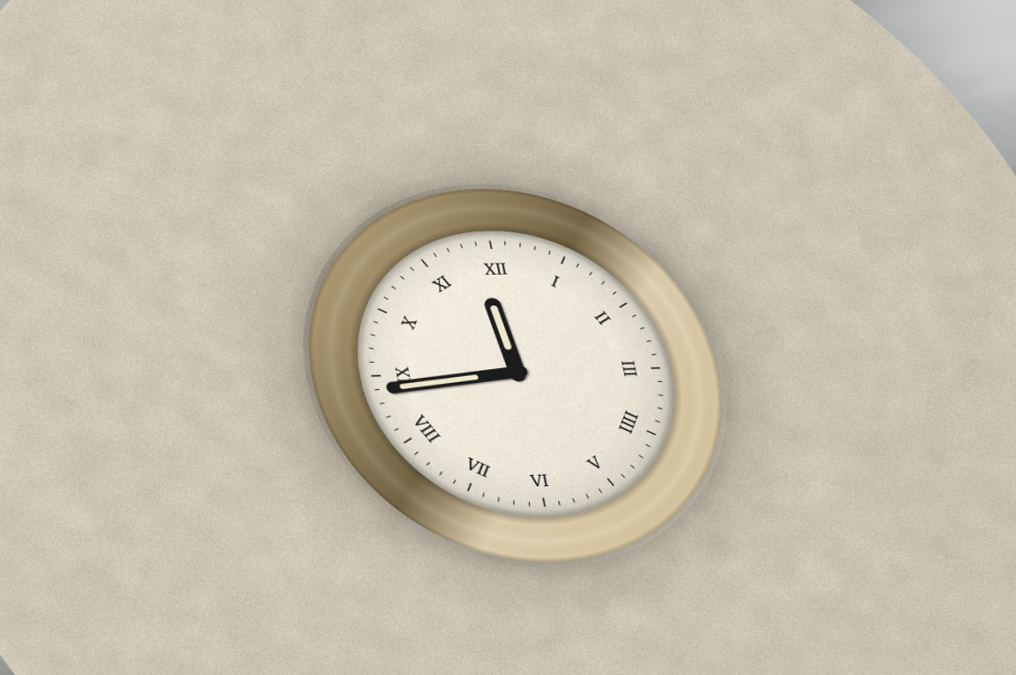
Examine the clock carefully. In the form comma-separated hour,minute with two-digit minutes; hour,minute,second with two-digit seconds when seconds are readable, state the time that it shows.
11,44
